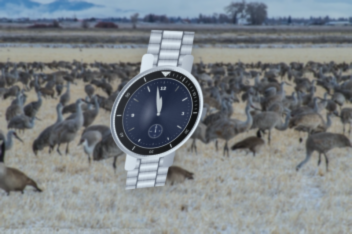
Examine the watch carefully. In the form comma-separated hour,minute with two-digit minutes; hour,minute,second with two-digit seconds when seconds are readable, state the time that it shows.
11,58
